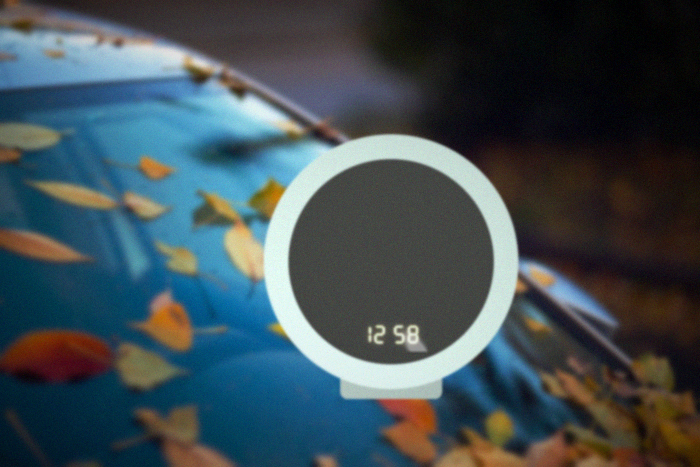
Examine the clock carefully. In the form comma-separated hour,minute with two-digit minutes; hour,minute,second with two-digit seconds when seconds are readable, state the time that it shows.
12,58
